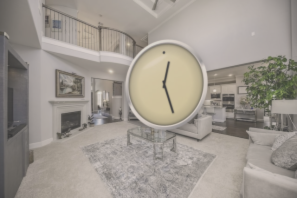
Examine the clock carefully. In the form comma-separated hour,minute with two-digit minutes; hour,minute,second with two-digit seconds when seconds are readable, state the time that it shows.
12,27
